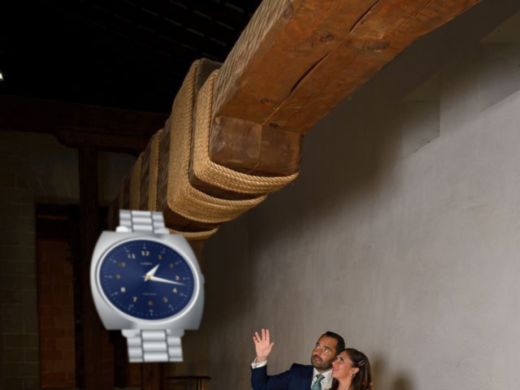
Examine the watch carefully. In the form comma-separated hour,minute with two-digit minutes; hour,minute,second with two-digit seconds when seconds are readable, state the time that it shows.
1,17
